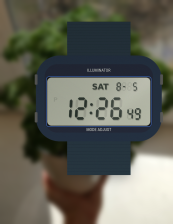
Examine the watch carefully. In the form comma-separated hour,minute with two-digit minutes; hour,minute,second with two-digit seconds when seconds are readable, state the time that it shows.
12,26,49
